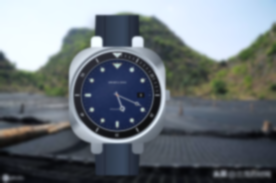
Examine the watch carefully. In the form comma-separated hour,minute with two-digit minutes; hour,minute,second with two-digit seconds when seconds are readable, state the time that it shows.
5,19
